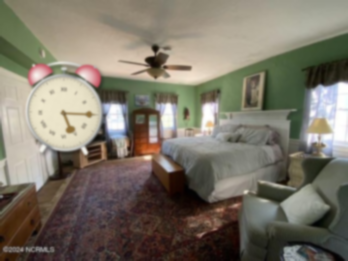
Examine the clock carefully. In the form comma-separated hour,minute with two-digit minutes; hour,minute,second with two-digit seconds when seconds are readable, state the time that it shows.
5,15
